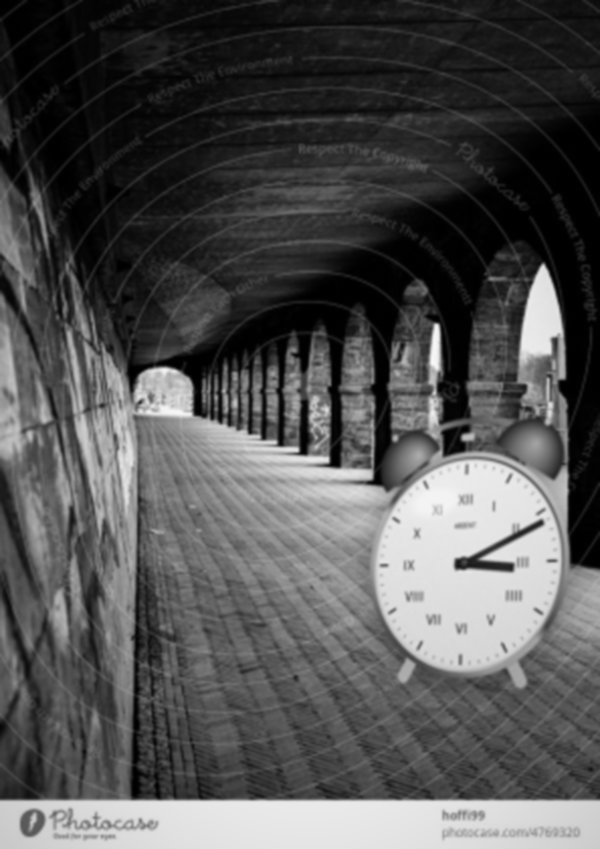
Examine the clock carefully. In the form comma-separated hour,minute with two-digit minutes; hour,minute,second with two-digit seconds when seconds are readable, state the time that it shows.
3,11
